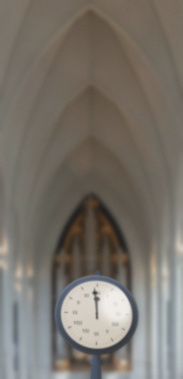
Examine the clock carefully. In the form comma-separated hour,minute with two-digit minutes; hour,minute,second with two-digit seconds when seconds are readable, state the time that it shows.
11,59
